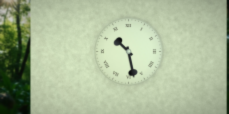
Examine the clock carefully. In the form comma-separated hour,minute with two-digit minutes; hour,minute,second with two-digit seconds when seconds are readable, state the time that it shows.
10,28
